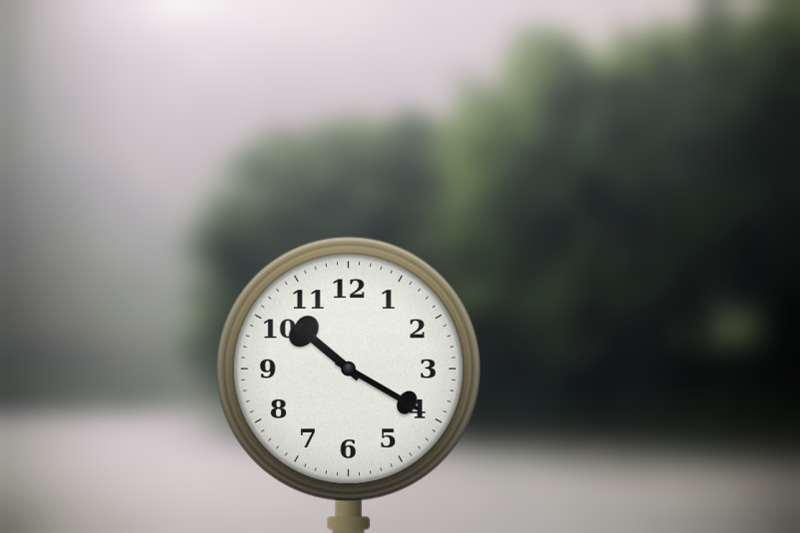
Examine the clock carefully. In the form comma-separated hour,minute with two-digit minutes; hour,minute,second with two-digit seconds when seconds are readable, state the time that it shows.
10,20
